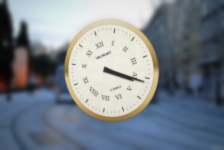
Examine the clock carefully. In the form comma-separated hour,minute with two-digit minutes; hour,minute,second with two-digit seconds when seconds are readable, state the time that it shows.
4,21
